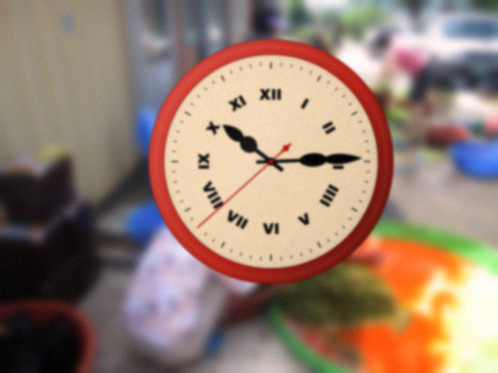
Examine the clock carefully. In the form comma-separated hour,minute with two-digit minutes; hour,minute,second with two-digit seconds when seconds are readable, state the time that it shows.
10,14,38
